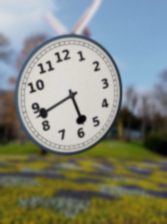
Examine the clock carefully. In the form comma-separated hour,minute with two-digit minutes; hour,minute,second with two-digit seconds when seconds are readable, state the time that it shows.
5,43
